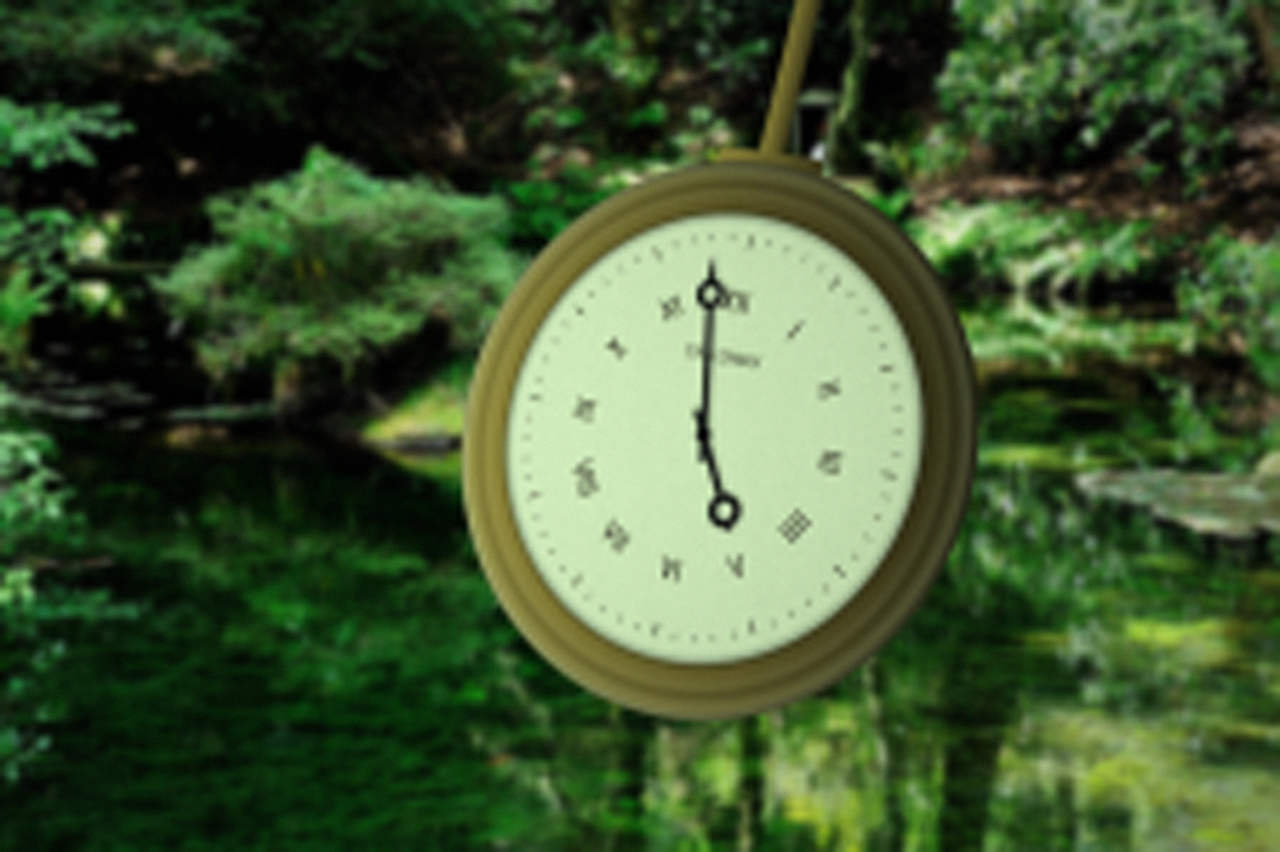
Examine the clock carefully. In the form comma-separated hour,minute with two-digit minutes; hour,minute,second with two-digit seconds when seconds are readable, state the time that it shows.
4,58
